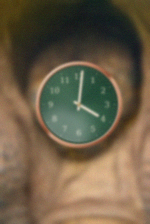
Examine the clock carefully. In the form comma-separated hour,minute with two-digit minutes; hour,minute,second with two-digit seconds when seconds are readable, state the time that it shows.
4,01
